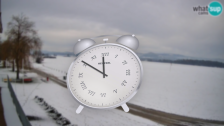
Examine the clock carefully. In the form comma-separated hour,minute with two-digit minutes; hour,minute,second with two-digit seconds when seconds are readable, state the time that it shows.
11,51
